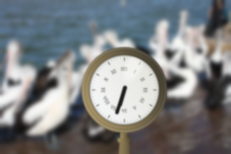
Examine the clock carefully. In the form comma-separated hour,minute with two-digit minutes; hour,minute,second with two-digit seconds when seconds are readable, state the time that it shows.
6,33
